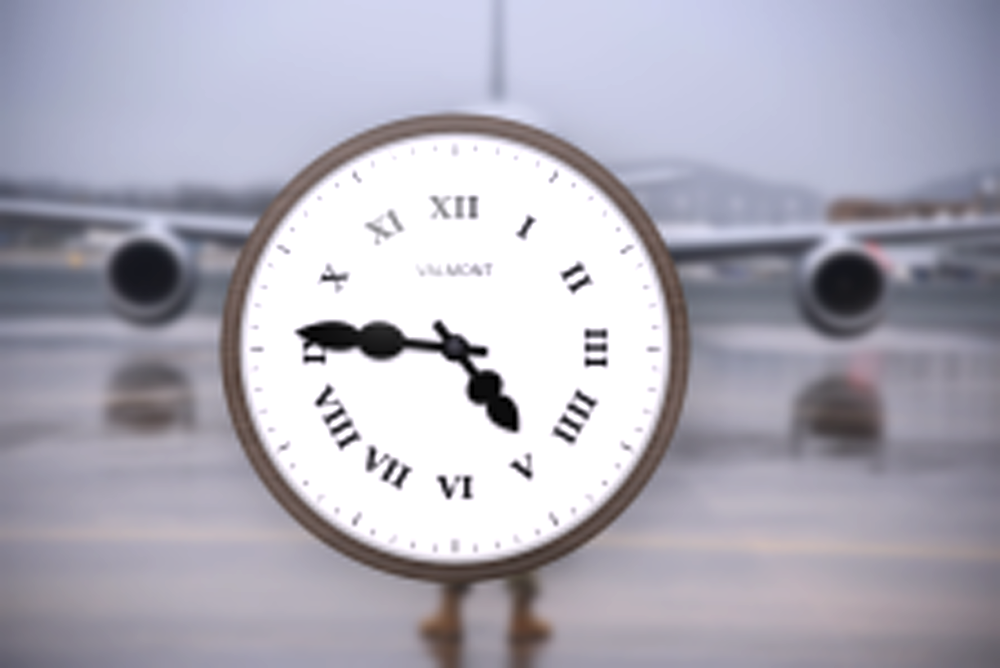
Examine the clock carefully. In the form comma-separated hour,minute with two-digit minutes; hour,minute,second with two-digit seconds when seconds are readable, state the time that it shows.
4,46
